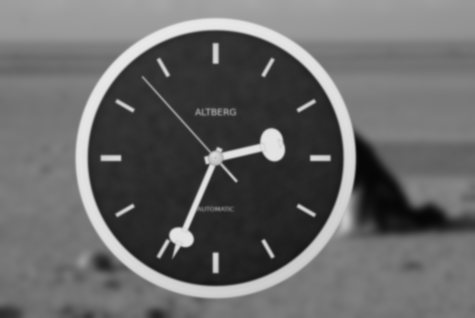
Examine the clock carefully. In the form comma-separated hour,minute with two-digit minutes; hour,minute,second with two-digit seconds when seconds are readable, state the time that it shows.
2,33,53
